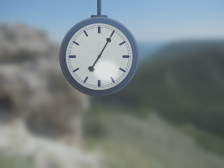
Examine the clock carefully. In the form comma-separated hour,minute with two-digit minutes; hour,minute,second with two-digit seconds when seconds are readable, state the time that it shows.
7,05
